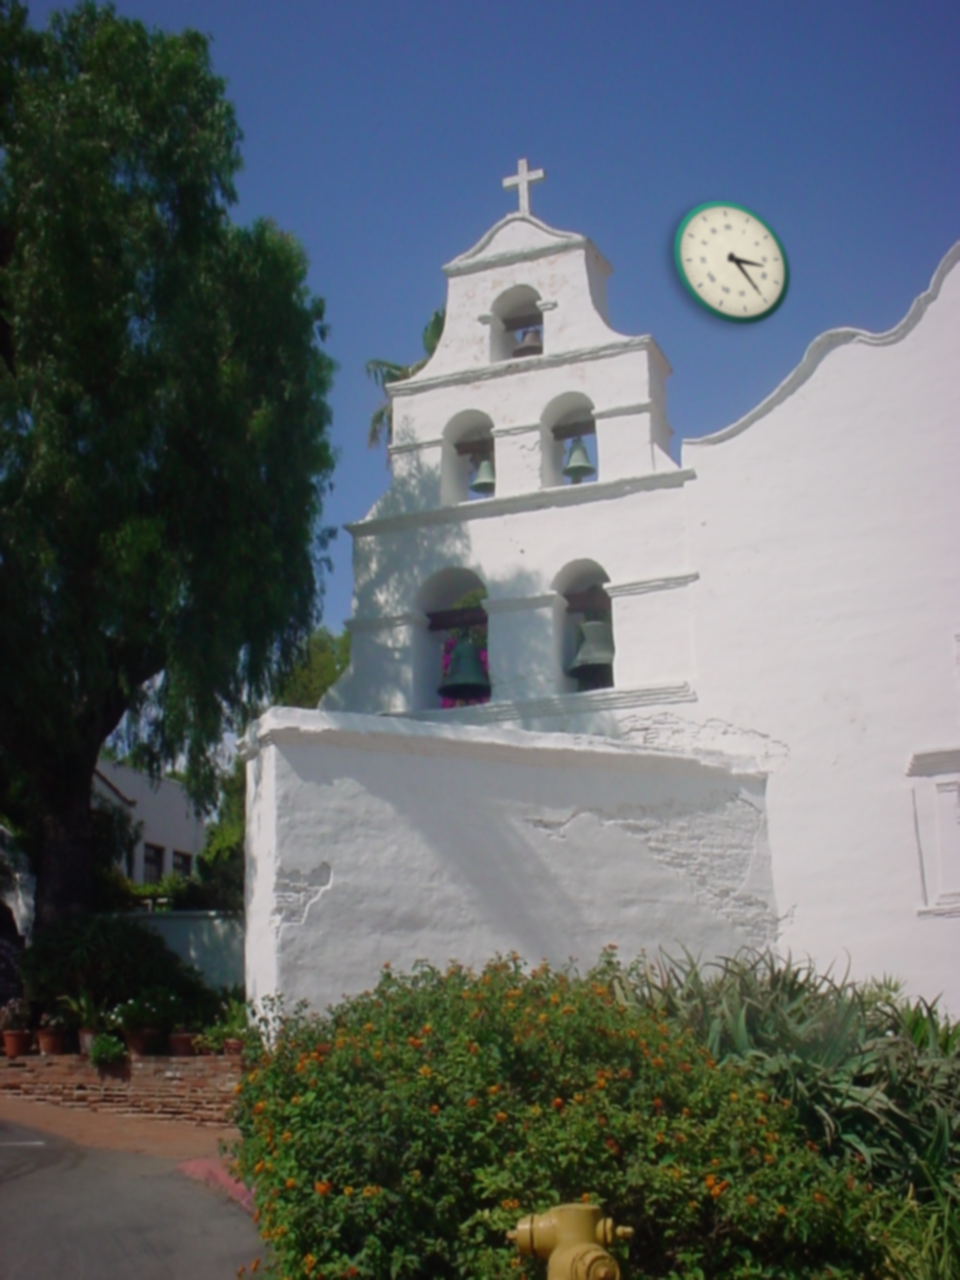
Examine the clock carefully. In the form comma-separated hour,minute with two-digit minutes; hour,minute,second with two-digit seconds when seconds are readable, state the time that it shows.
3,25
